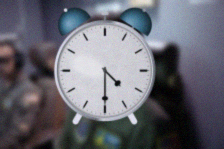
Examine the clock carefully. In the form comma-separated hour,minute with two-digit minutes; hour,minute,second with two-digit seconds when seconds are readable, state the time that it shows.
4,30
